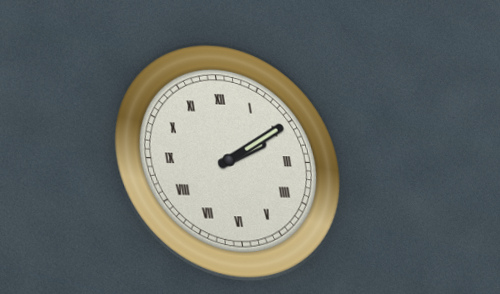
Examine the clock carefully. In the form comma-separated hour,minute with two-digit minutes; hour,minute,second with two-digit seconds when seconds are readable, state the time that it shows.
2,10
